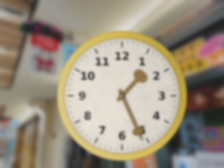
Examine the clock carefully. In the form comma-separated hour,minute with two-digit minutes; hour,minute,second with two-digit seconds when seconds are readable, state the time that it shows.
1,26
